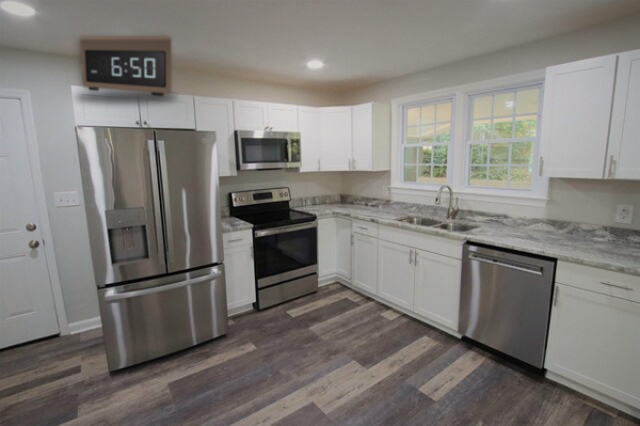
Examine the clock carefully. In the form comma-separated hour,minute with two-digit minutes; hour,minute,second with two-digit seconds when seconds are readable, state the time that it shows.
6,50
